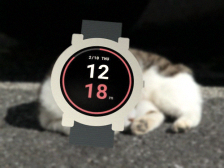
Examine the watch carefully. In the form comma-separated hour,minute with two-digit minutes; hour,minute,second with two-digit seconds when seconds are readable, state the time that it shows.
12,18
